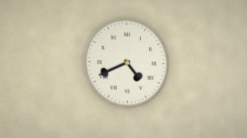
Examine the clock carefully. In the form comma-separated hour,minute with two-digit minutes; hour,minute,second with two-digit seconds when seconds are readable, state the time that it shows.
4,41
